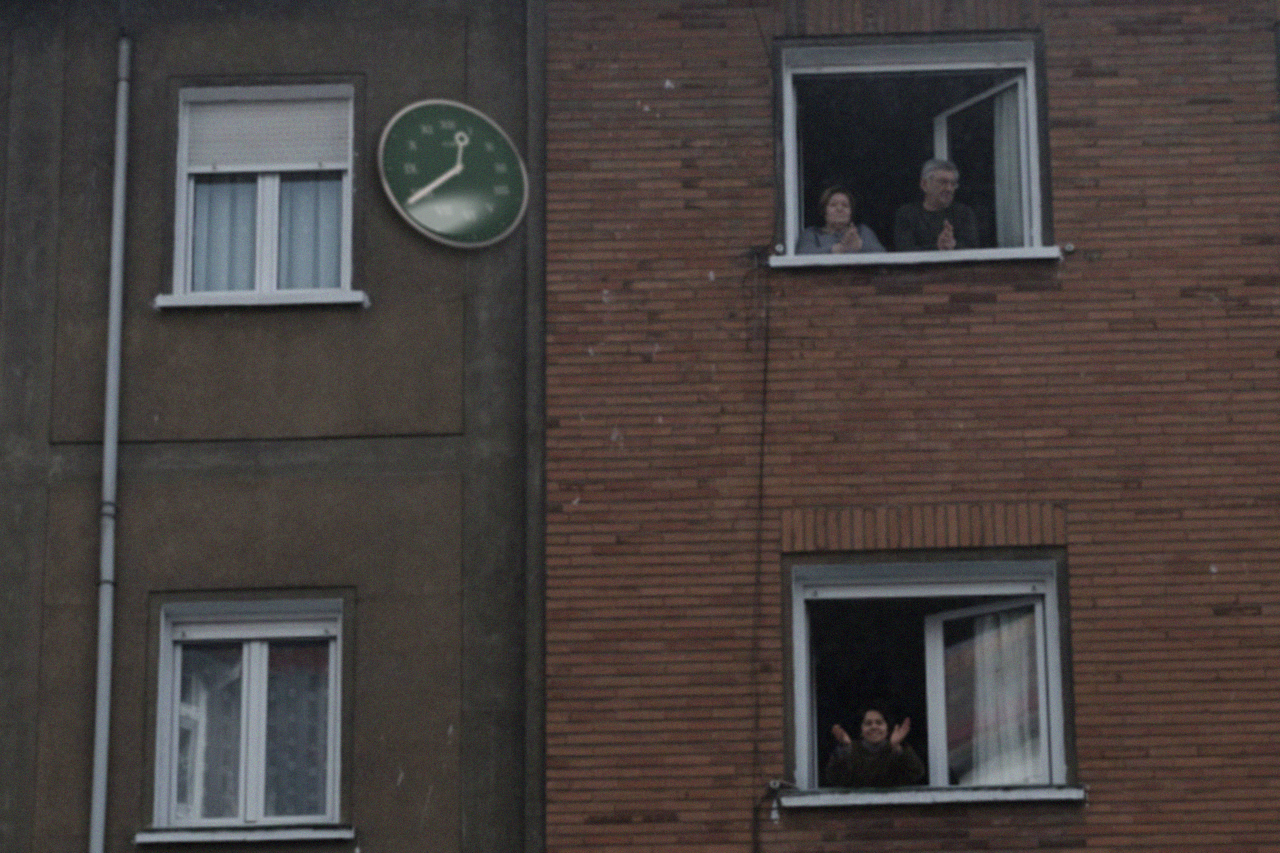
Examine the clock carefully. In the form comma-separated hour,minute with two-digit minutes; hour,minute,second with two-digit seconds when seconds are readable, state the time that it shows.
12,40
